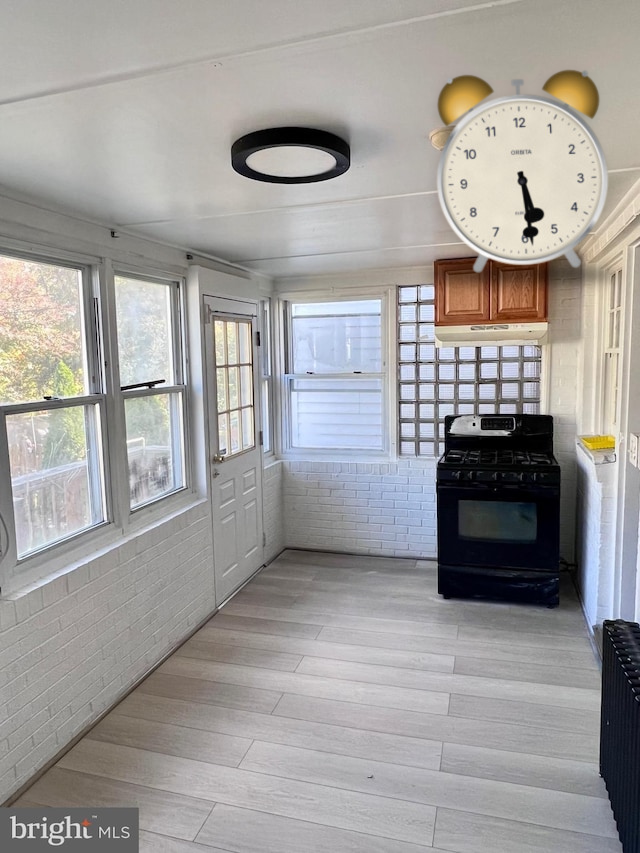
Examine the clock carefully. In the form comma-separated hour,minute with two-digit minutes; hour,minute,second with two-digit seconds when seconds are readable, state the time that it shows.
5,29
